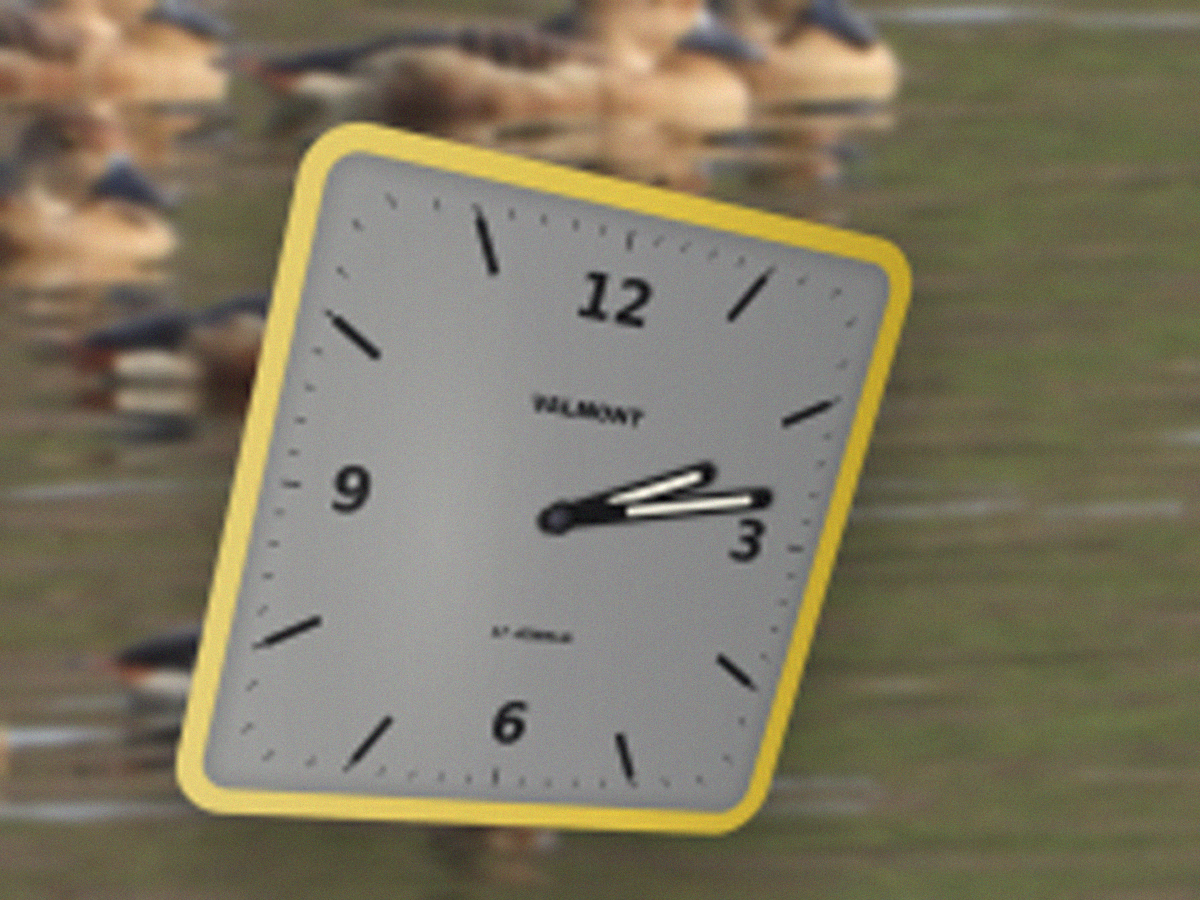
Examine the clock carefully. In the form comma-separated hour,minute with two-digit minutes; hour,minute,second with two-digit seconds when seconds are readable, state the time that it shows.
2,13
